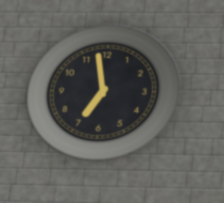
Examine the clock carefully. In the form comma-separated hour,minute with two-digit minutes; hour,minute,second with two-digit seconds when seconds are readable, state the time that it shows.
6,58
